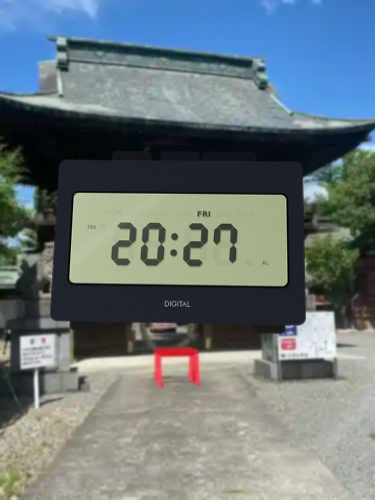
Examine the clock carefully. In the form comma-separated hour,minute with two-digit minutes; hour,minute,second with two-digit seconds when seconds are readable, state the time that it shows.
20,27
